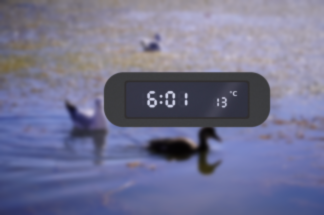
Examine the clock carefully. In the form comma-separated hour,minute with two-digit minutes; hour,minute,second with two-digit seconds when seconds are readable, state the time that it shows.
6,01
